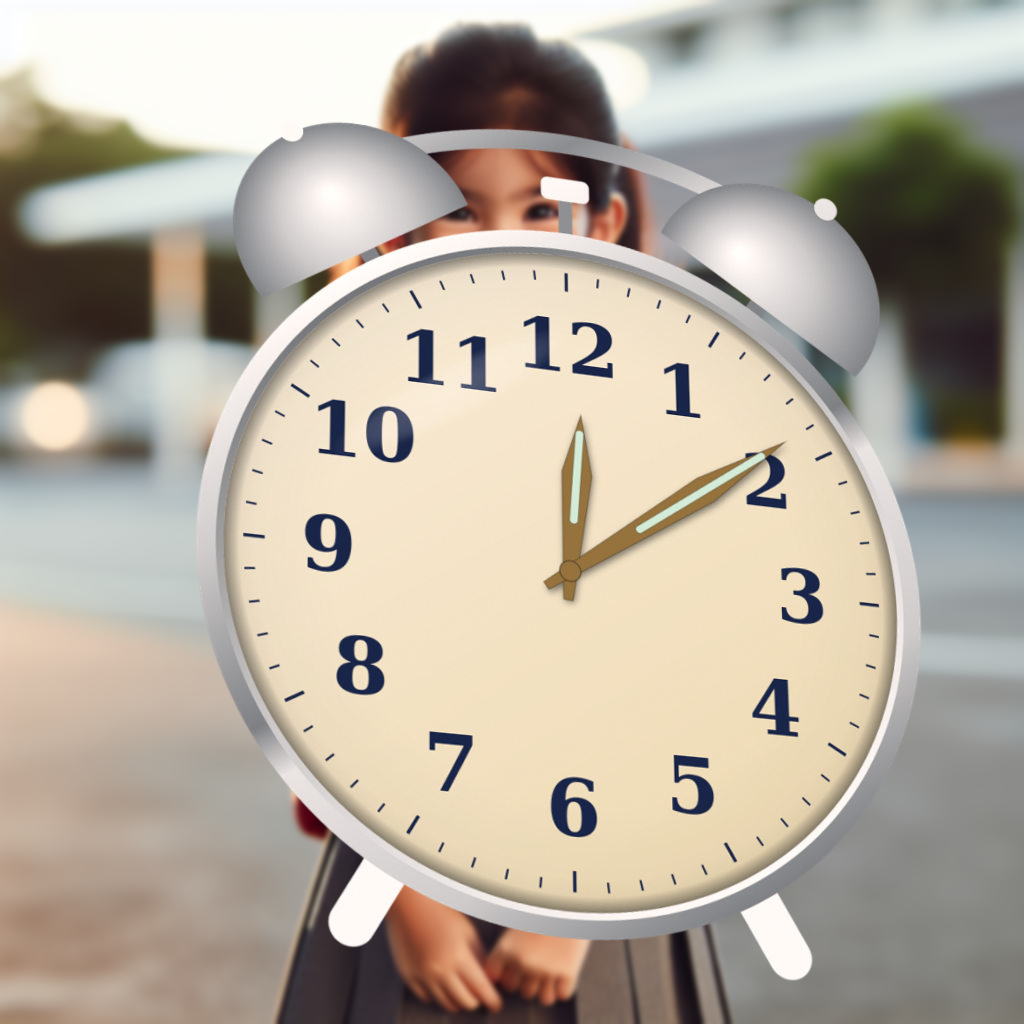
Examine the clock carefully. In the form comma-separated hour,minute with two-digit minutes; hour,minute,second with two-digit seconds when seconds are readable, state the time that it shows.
12,09
